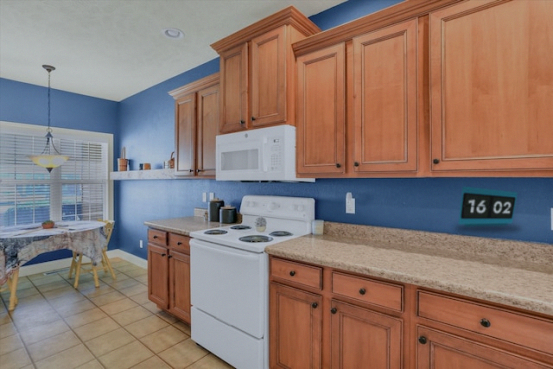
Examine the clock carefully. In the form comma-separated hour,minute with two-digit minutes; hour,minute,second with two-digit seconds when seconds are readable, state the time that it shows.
16,02
